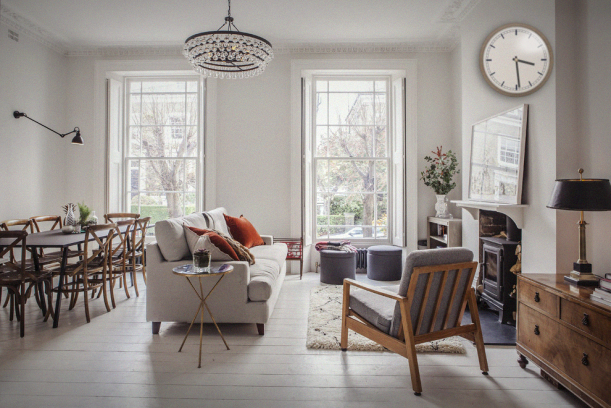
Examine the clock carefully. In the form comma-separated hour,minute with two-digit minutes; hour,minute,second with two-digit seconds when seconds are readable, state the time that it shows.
3,29
